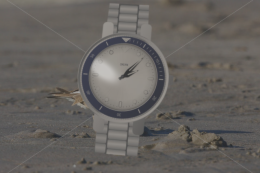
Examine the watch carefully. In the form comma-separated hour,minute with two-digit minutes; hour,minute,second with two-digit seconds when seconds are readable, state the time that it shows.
2,07
